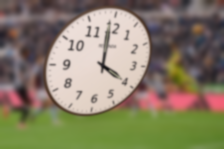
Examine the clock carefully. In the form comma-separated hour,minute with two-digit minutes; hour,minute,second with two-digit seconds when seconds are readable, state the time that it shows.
3,59
